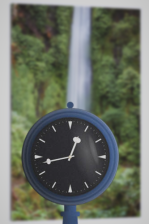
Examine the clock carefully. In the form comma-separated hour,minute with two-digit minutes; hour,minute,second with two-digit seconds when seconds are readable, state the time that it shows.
12,43
